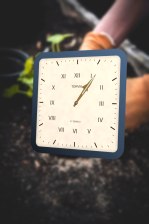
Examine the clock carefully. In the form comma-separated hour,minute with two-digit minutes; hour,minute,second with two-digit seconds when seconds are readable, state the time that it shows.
1,06
